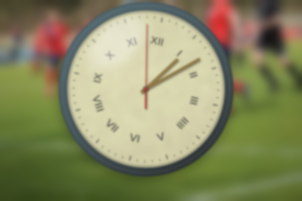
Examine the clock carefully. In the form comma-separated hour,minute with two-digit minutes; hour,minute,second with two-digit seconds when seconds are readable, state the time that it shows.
1,07,58
